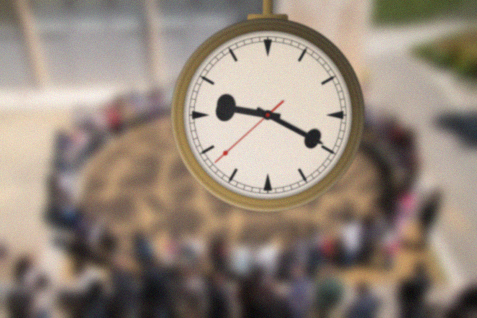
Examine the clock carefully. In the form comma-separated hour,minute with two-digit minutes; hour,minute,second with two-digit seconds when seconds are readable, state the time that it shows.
9,19,38
